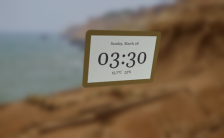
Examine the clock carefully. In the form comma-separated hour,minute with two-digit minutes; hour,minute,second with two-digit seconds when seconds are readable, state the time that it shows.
3,30
